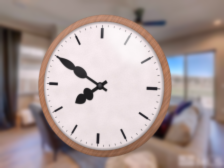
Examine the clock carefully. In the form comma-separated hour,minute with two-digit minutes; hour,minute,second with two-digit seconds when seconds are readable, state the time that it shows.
7,50
